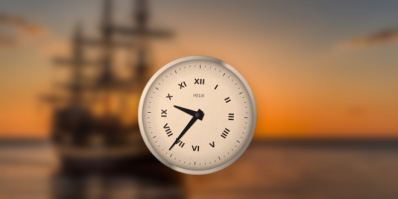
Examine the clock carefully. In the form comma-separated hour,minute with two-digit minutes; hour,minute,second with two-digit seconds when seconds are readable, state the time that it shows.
9,36
